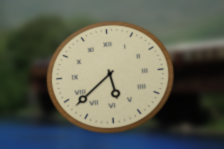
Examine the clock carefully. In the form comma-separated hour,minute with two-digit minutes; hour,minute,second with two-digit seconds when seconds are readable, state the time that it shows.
5,38
